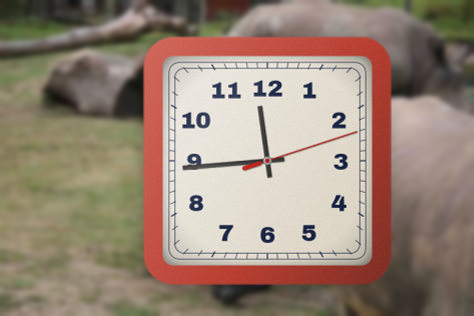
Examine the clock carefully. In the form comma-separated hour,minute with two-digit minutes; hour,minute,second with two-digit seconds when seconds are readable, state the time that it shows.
11,44,12
